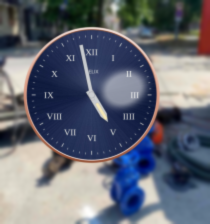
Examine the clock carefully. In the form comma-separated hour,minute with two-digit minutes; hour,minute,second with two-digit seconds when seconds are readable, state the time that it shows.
4,58
